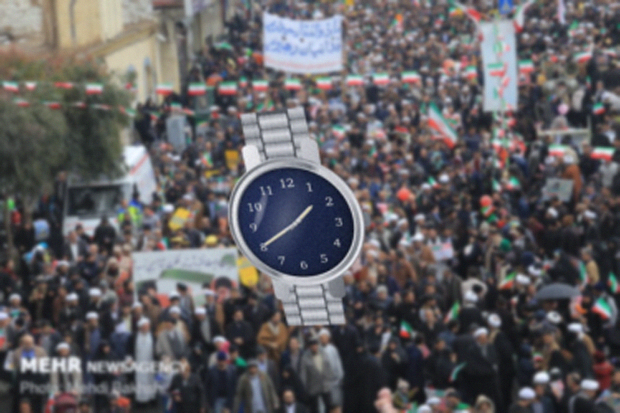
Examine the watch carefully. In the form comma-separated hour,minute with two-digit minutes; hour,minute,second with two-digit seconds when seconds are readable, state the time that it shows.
1,40
